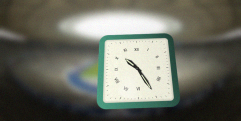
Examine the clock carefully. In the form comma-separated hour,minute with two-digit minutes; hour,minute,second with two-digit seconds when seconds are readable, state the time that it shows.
10,25
